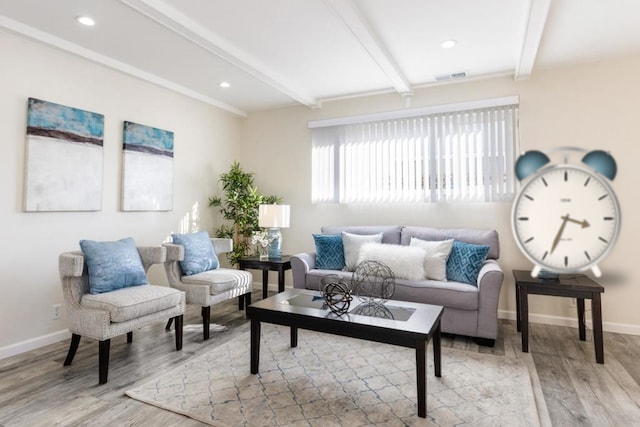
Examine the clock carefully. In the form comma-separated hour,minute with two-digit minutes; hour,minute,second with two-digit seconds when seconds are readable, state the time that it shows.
3,34
